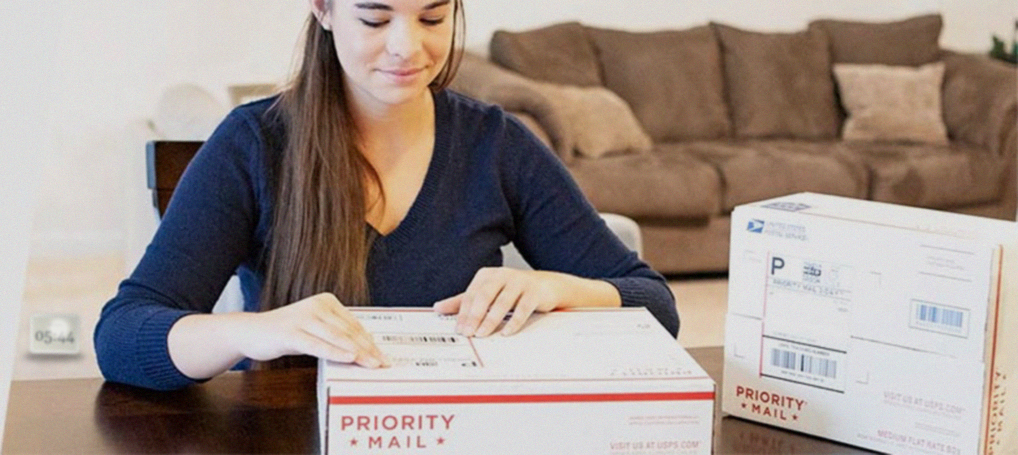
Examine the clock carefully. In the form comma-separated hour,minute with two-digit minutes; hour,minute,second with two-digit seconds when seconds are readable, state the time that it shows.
5,44
